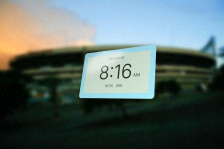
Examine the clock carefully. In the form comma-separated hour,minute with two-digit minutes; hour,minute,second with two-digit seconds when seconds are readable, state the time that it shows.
8,16
